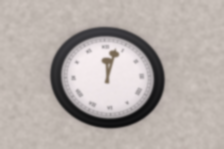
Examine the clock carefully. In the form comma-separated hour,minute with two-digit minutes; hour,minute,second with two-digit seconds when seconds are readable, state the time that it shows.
12,03
